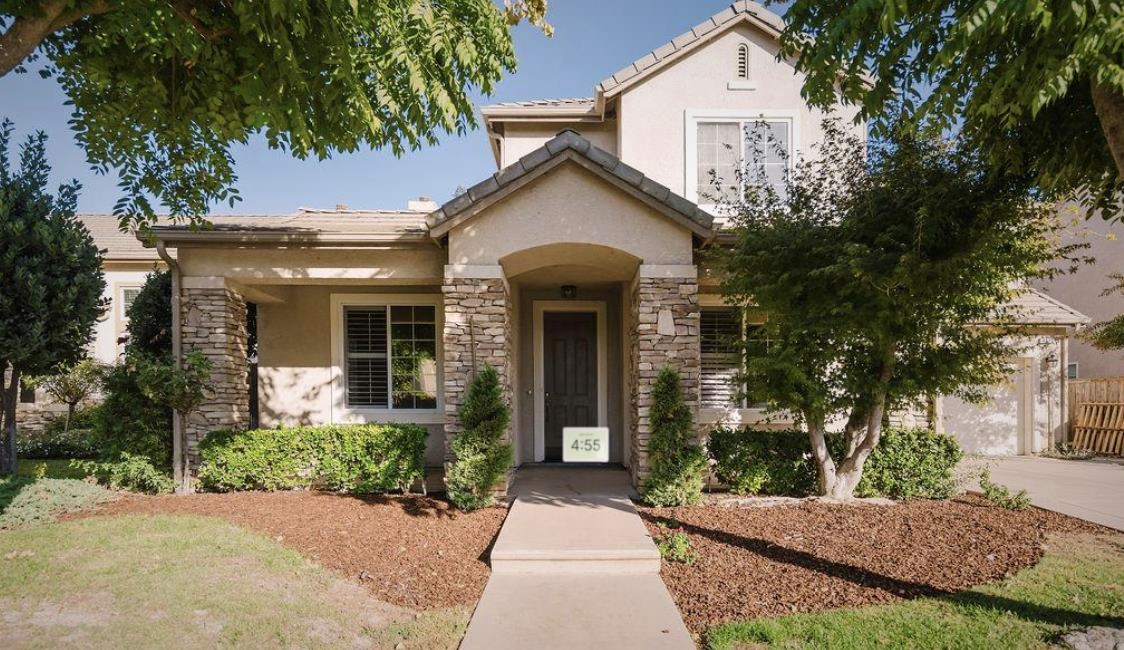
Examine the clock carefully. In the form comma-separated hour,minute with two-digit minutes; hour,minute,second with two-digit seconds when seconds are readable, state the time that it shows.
4,55
